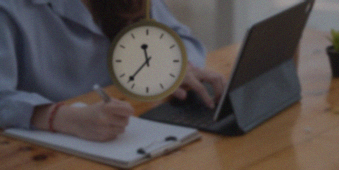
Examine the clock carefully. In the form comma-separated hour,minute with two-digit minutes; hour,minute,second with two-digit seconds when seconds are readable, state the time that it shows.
11,37
